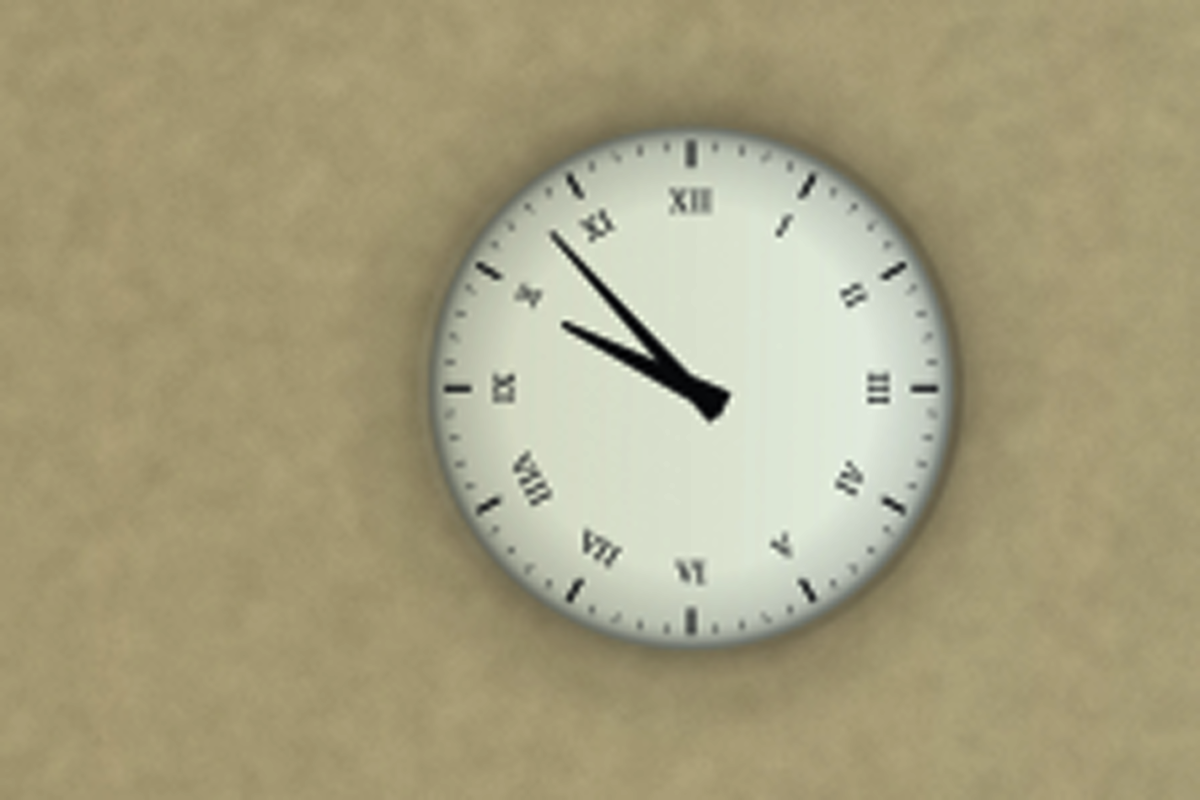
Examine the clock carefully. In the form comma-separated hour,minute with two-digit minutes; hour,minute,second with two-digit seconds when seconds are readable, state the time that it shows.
9,53
